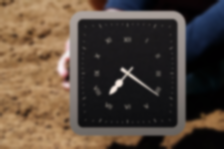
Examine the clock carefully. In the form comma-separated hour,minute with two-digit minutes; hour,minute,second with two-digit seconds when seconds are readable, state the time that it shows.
7,21
